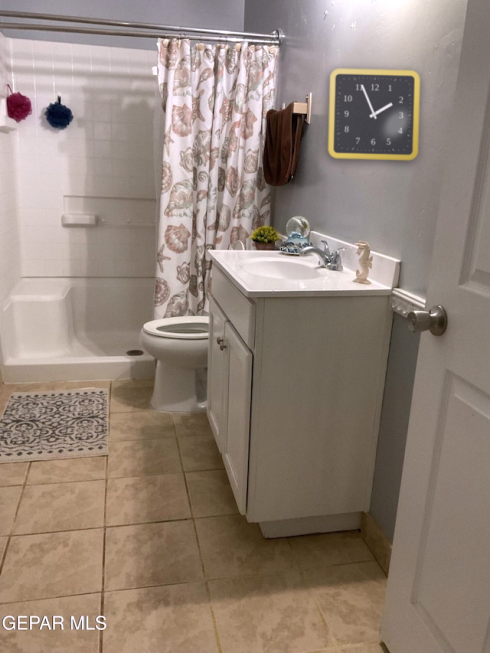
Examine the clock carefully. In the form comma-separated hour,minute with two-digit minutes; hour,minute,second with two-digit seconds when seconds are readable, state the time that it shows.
1,56
